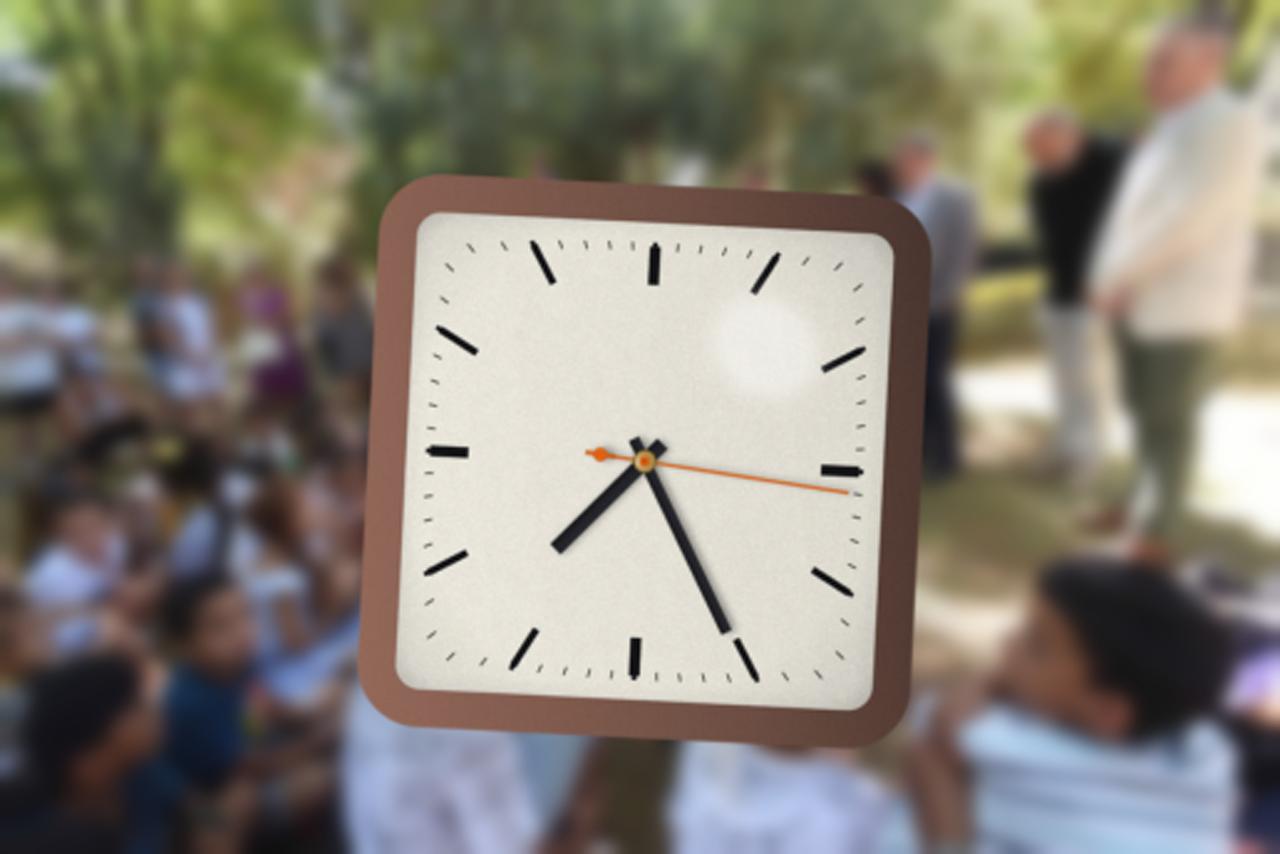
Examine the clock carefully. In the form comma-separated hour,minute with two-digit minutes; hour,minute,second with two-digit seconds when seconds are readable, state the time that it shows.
7,25,16
